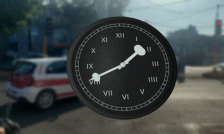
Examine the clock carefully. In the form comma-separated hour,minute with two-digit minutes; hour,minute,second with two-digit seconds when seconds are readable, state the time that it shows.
1,41
